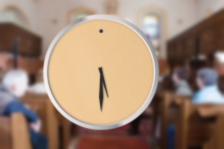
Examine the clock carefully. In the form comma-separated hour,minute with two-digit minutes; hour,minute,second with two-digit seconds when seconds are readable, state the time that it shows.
5,30
